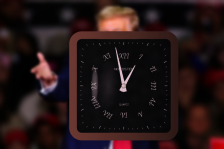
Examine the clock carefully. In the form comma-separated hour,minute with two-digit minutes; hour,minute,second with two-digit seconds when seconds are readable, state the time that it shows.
12,58
